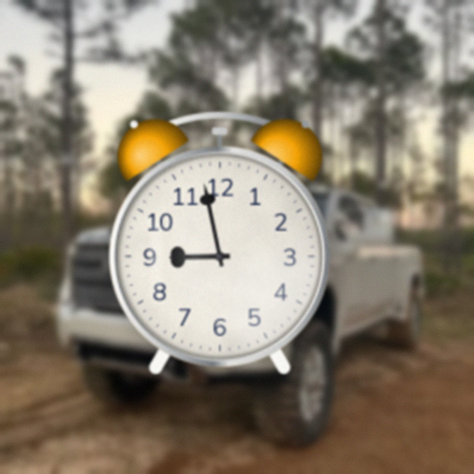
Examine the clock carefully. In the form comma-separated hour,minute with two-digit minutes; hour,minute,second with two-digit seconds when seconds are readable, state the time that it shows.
8,58
